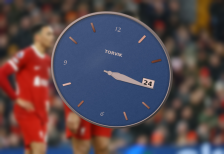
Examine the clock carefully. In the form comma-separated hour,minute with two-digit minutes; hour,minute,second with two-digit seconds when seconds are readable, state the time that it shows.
3,16
